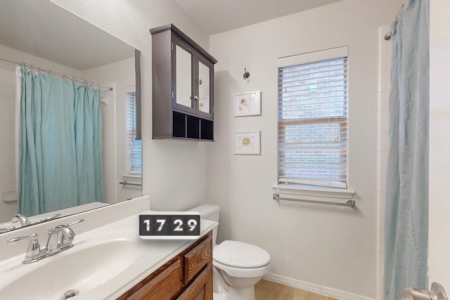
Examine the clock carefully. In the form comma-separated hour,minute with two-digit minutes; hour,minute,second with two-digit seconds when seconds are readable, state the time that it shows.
17,29
